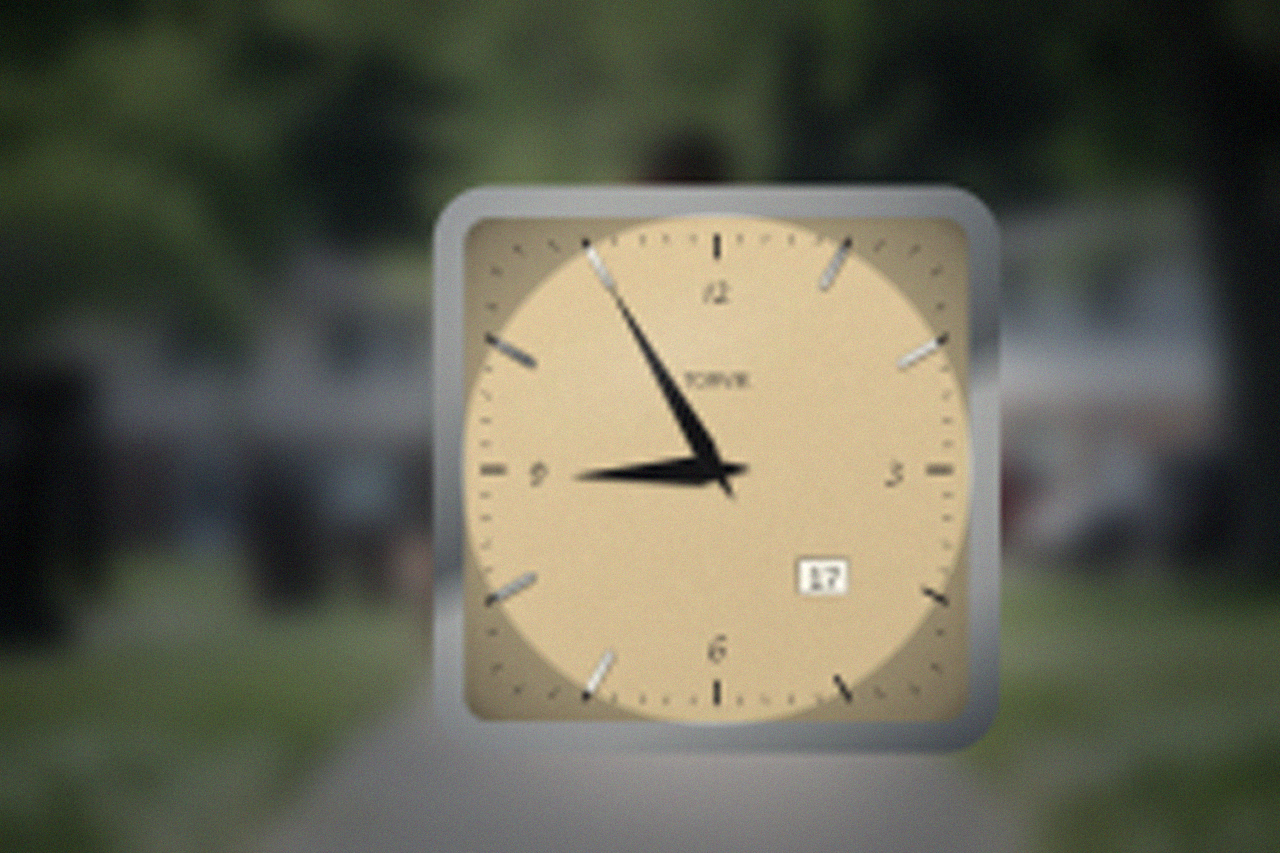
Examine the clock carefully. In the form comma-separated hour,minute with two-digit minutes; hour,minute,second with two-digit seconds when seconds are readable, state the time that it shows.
8,55
